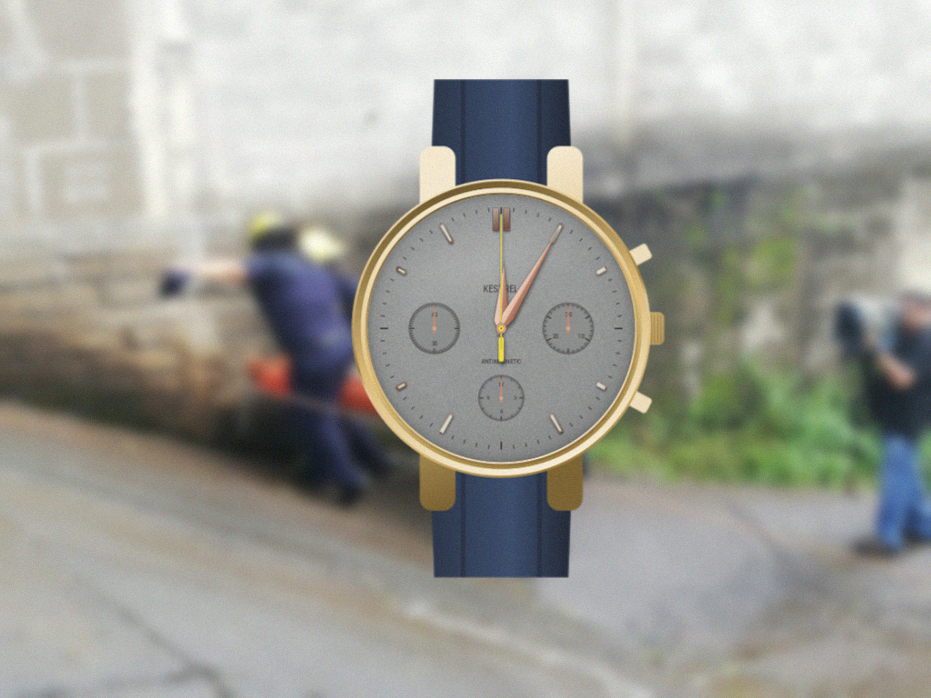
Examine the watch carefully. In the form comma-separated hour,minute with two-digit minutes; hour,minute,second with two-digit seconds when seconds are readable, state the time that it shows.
12,05
